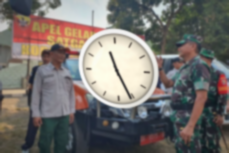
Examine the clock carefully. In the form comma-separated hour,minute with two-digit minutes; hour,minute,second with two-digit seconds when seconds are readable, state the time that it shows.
11,26
